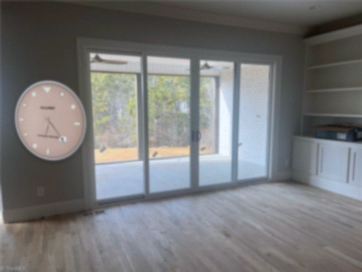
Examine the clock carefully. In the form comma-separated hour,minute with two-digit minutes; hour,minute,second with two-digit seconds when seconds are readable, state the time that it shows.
6,23
